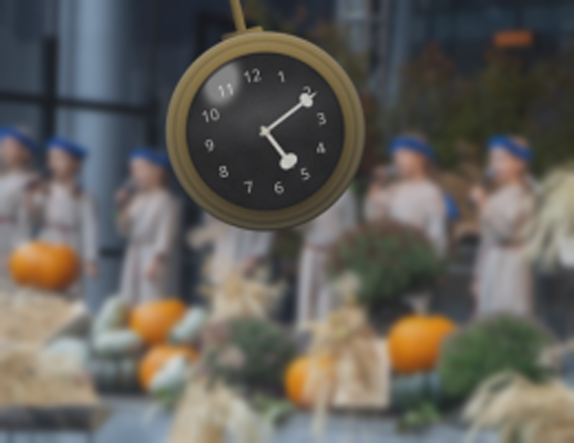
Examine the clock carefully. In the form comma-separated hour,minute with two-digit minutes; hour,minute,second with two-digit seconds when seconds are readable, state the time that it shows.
5,11
